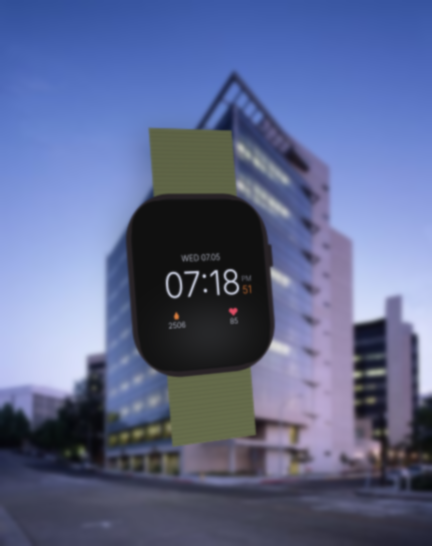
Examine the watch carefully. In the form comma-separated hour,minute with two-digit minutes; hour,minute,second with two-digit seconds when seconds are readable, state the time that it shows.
7,18,51
